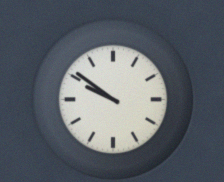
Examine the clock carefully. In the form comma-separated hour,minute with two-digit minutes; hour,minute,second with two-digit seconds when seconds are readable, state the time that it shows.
9,51
